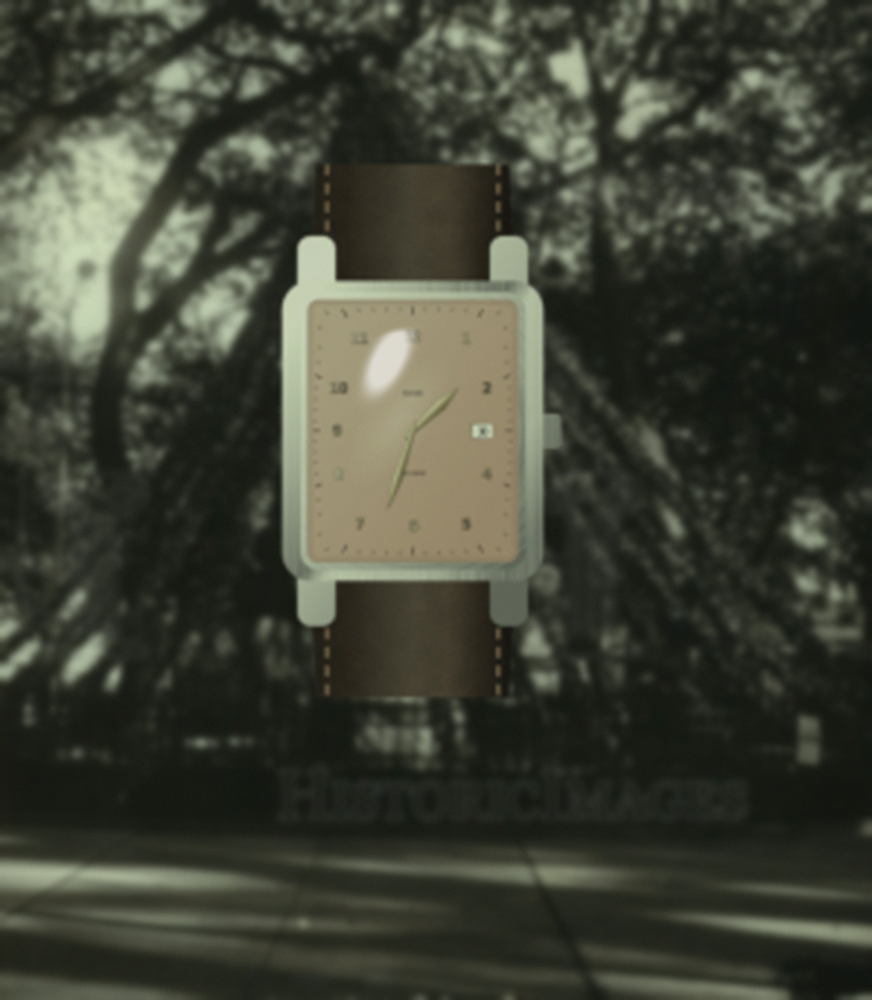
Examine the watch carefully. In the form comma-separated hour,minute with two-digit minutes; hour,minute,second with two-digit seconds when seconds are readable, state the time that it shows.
1,33
